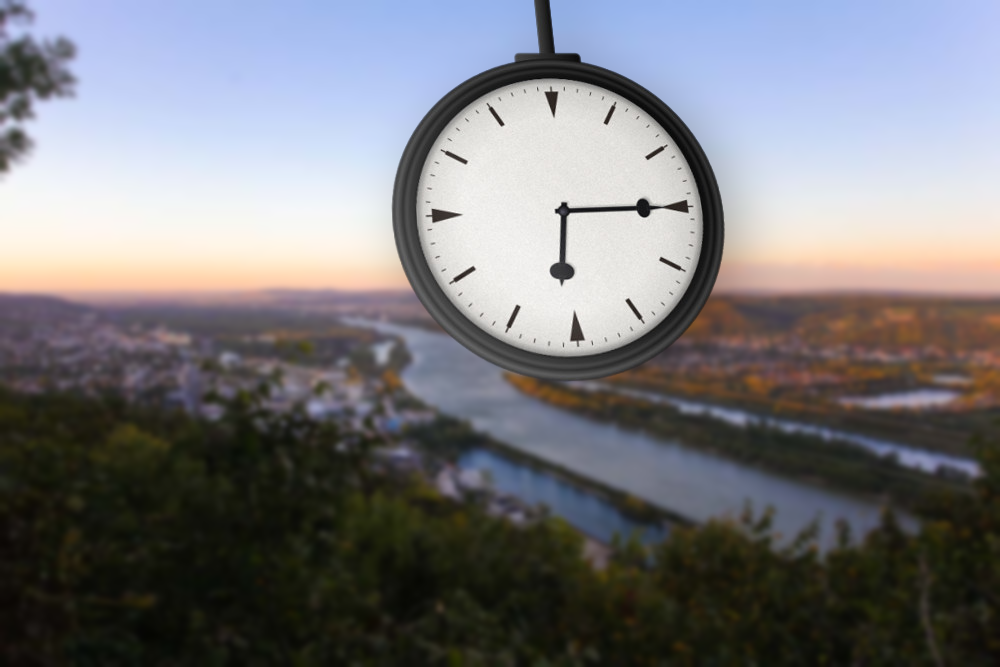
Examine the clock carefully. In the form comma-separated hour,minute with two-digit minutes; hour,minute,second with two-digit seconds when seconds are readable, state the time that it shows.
6,15
